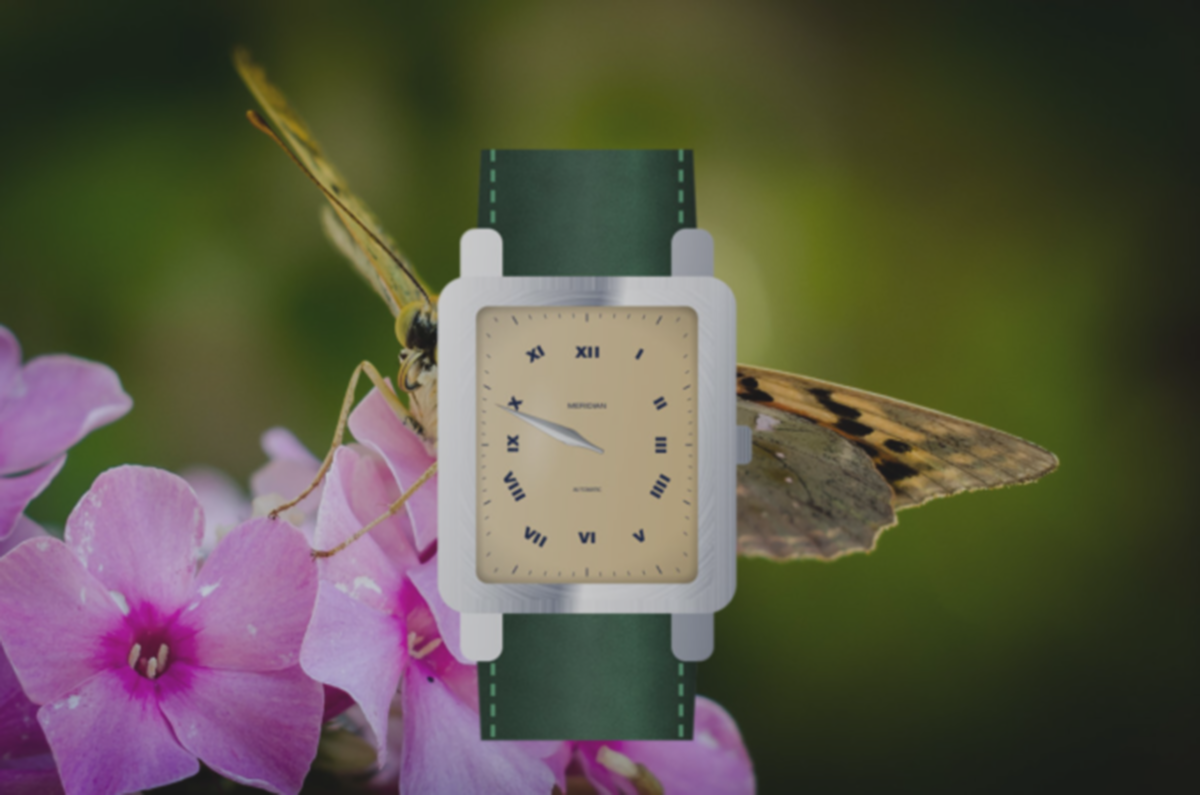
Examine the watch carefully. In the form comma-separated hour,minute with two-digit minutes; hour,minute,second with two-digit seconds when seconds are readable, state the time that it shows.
9,49
